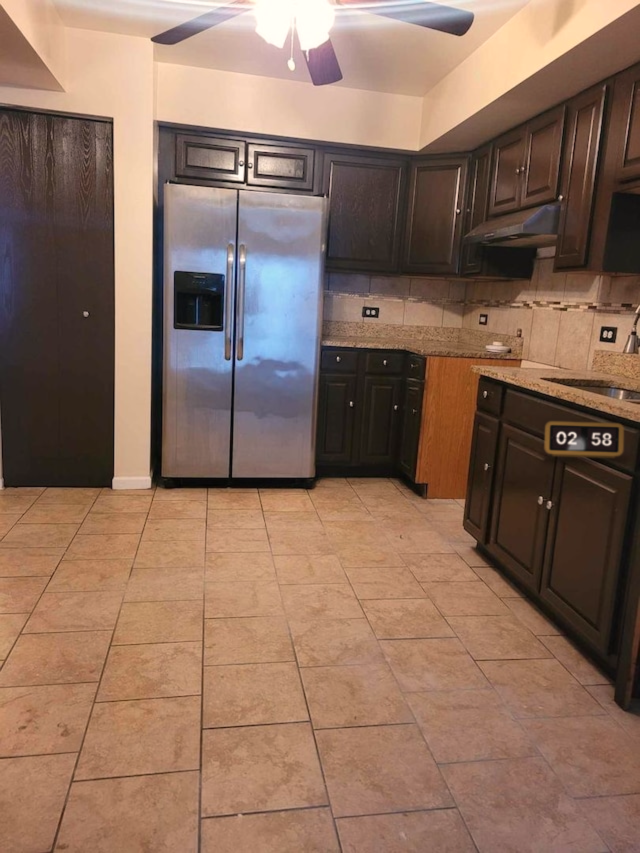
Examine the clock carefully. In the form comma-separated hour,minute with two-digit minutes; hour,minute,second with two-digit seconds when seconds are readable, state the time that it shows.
2,58
